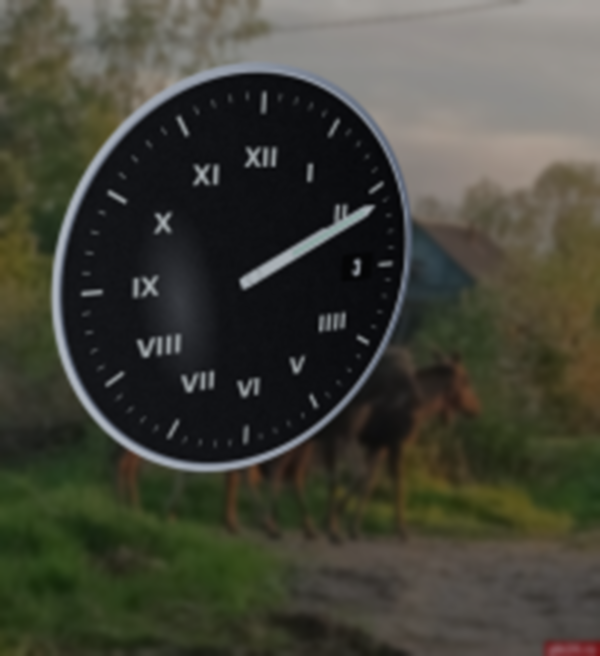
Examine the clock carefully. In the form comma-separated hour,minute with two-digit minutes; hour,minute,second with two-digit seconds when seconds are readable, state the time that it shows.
2,11
